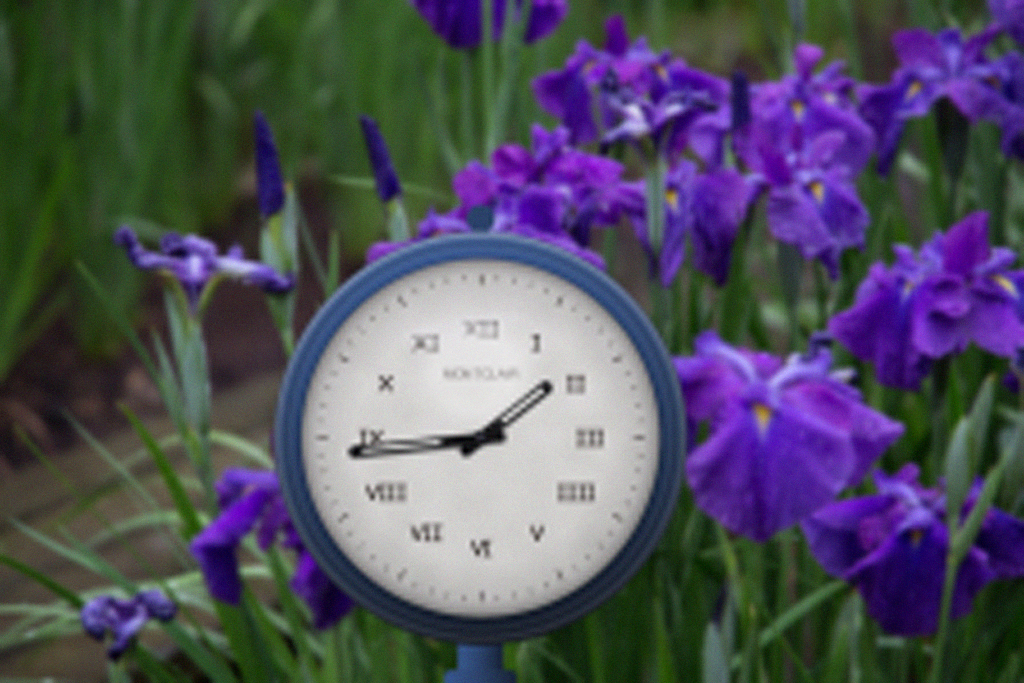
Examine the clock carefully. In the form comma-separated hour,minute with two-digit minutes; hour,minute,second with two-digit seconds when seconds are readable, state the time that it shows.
1,44
